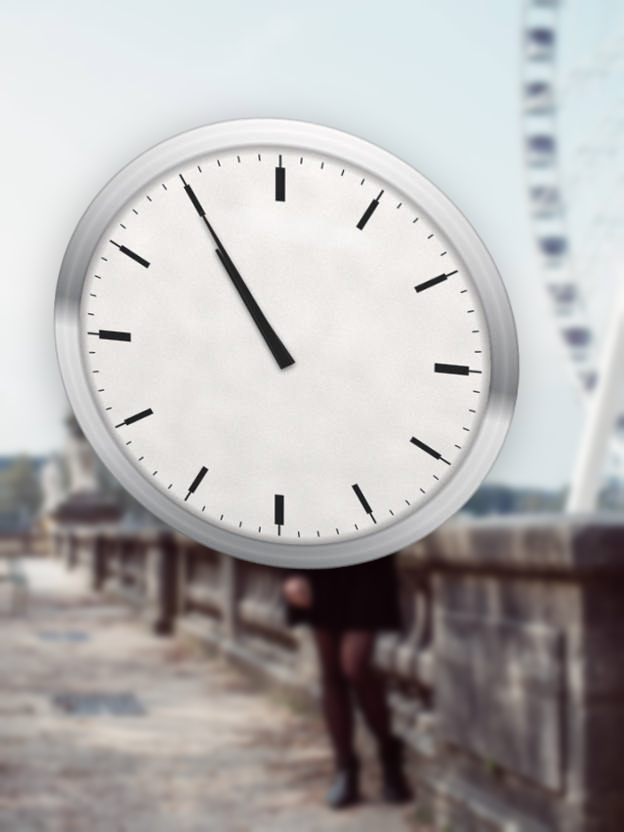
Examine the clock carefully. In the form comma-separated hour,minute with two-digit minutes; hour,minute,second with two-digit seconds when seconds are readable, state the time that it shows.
10,55
